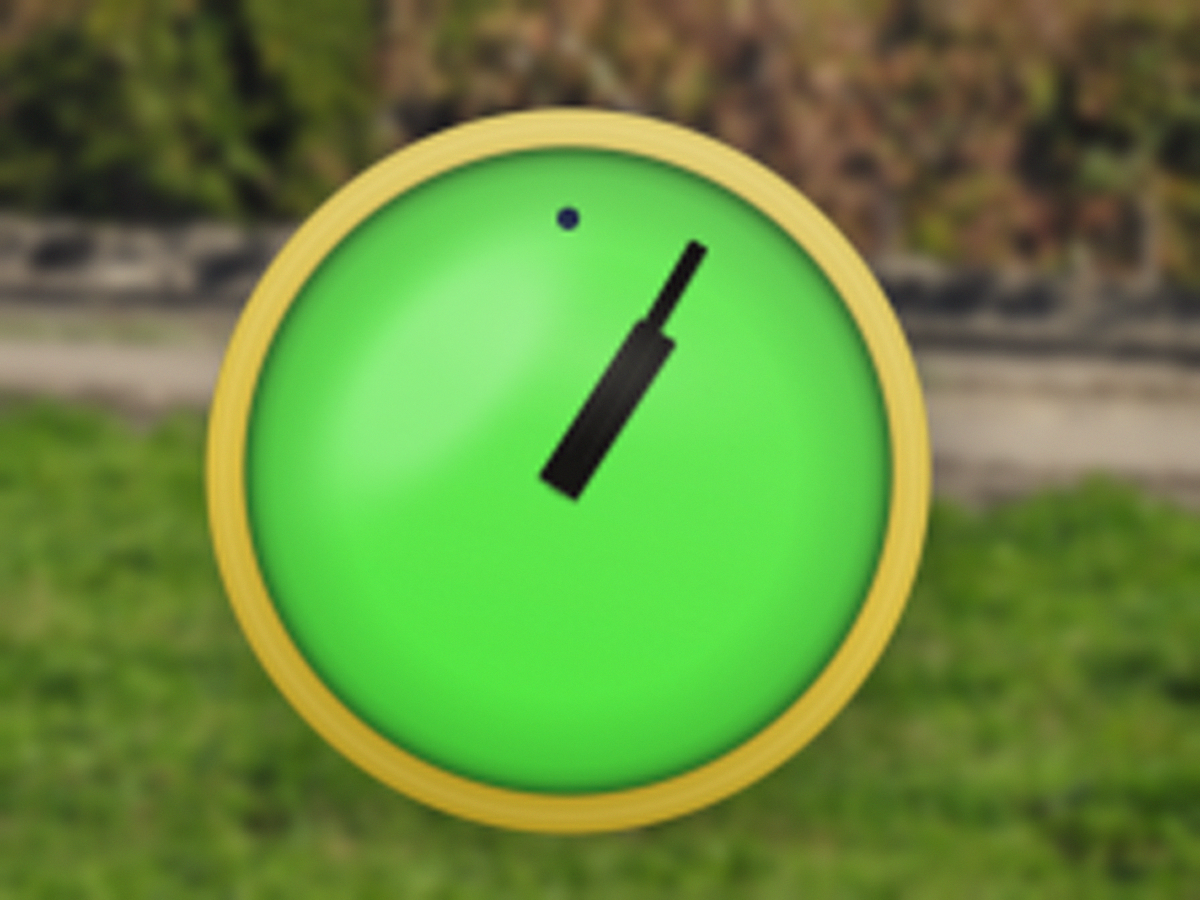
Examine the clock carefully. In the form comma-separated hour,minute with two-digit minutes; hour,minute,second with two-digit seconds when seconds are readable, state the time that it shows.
1,05
